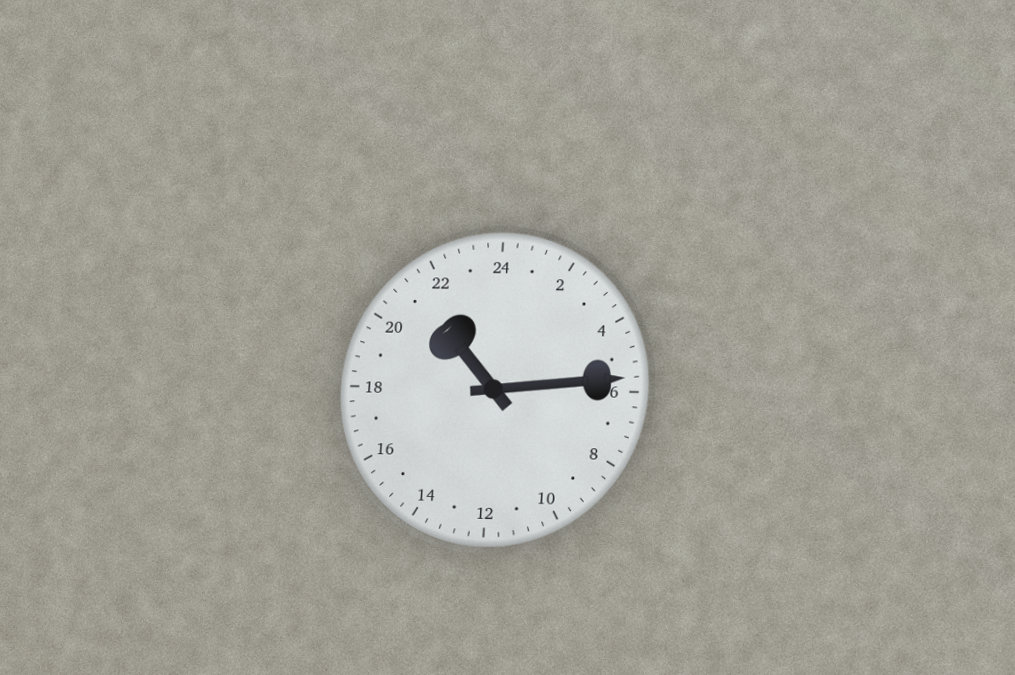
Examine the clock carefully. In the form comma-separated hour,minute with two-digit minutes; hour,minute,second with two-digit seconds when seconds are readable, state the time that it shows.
21,14
